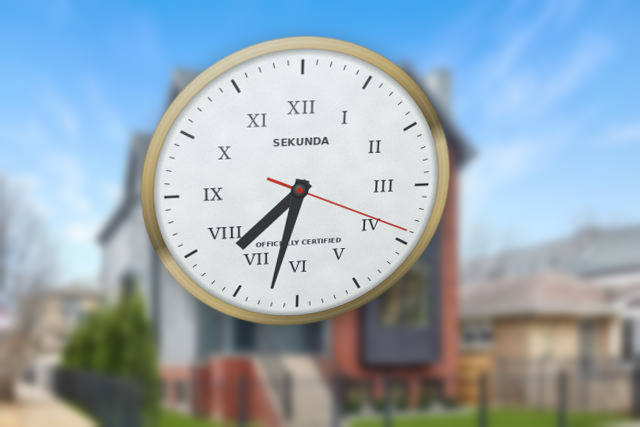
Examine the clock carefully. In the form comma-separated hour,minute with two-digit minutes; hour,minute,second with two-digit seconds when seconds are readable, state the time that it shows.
7,32,19
